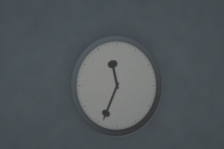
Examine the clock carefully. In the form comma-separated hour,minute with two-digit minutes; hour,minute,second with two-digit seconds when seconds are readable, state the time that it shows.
11,34
